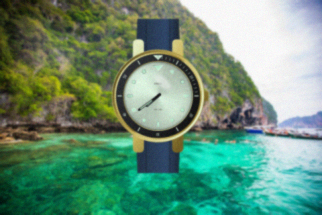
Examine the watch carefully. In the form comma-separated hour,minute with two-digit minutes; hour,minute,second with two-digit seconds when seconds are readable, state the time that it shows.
7,39
